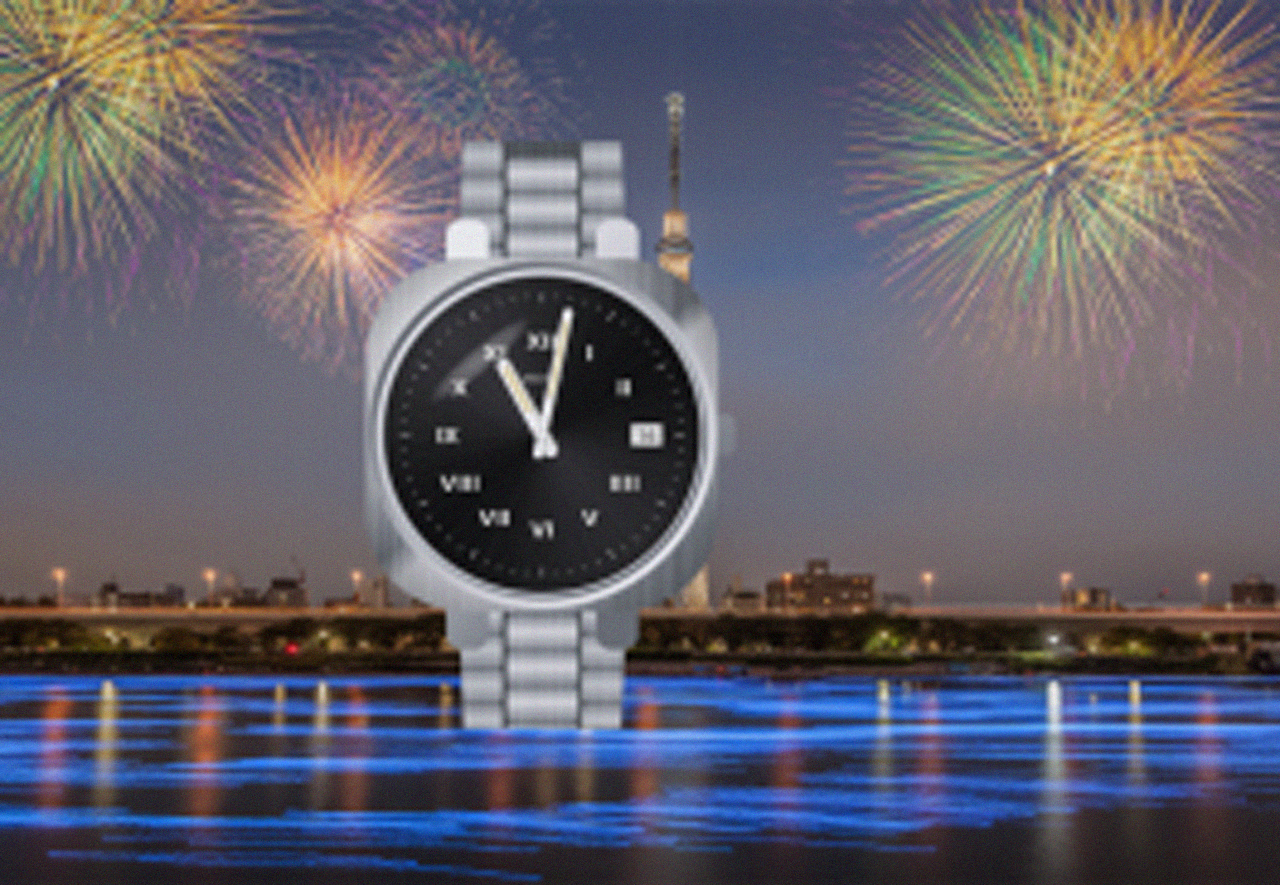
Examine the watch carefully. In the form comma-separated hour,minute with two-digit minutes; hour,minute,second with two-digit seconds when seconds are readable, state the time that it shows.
11,02
